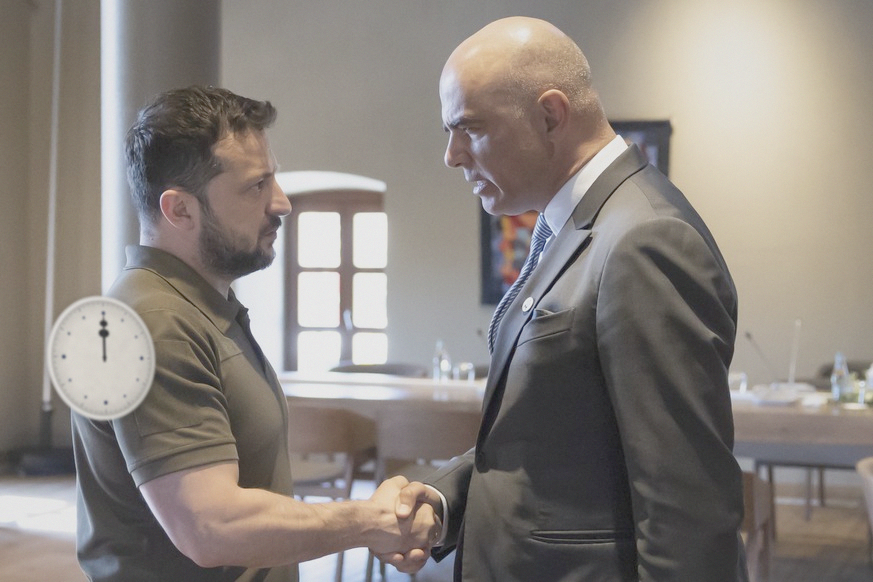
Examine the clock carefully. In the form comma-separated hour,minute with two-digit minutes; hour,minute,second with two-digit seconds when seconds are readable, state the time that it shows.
12,00
